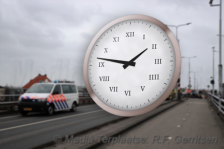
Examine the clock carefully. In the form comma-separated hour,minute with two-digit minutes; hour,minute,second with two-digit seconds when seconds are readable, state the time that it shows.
1,47
